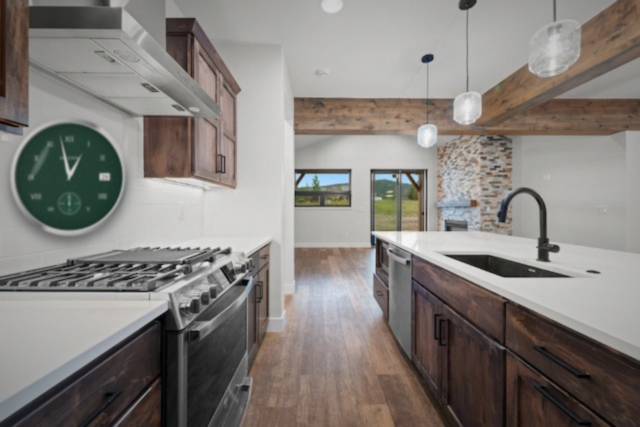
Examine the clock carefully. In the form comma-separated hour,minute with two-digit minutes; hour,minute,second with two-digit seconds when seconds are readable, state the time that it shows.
12,58
